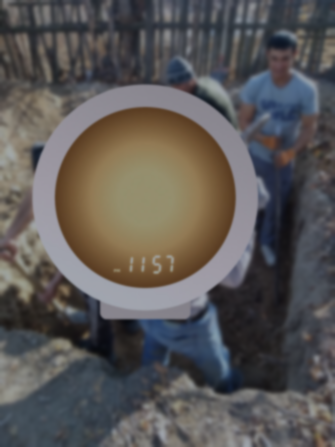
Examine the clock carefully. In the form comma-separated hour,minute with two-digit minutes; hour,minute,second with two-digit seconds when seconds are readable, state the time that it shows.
11,57
